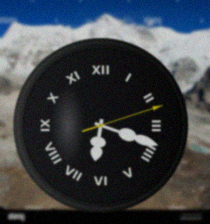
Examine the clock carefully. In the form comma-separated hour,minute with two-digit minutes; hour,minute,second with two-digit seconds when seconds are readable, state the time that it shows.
6,18,12
